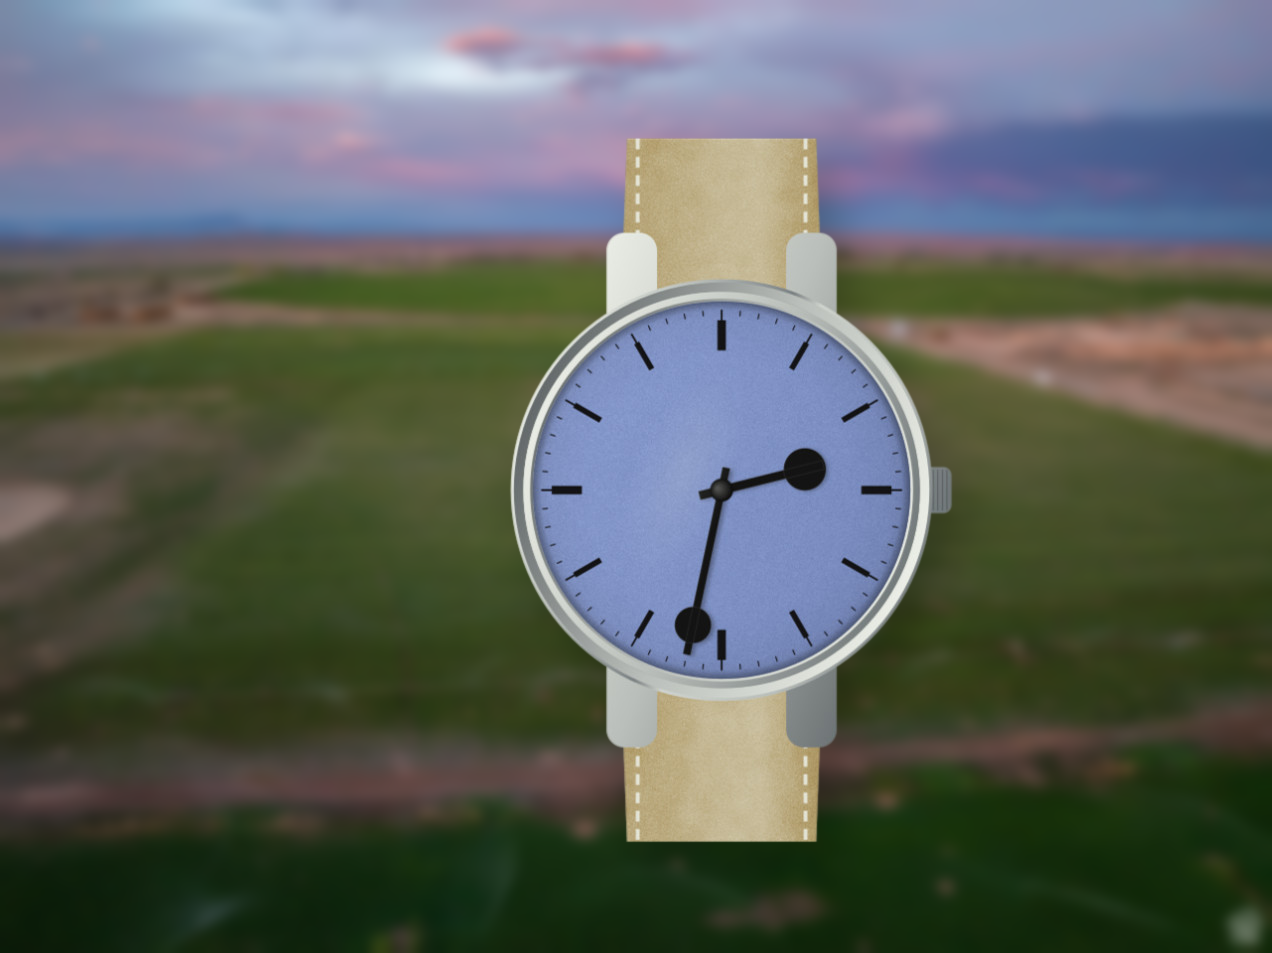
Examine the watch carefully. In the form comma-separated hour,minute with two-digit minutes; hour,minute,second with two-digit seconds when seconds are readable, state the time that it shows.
2,32
